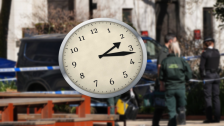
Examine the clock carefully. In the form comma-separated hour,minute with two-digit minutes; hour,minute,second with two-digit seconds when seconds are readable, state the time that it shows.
2,17
